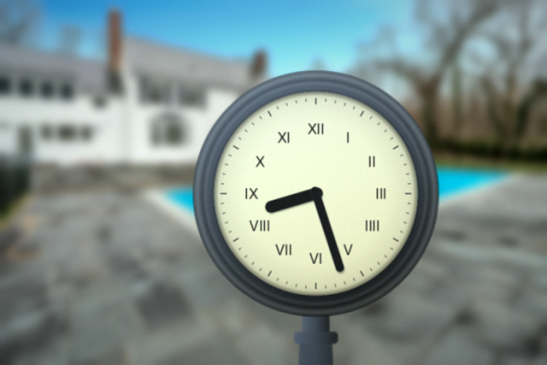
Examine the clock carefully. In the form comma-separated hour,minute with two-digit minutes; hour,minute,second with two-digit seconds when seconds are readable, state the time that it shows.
8,27
